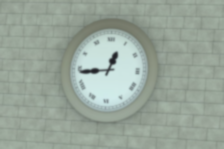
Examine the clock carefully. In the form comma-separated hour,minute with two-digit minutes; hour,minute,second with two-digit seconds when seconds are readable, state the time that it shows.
12,44
